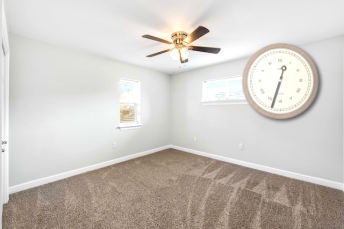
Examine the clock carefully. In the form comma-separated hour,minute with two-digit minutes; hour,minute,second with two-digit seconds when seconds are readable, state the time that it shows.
12,33
